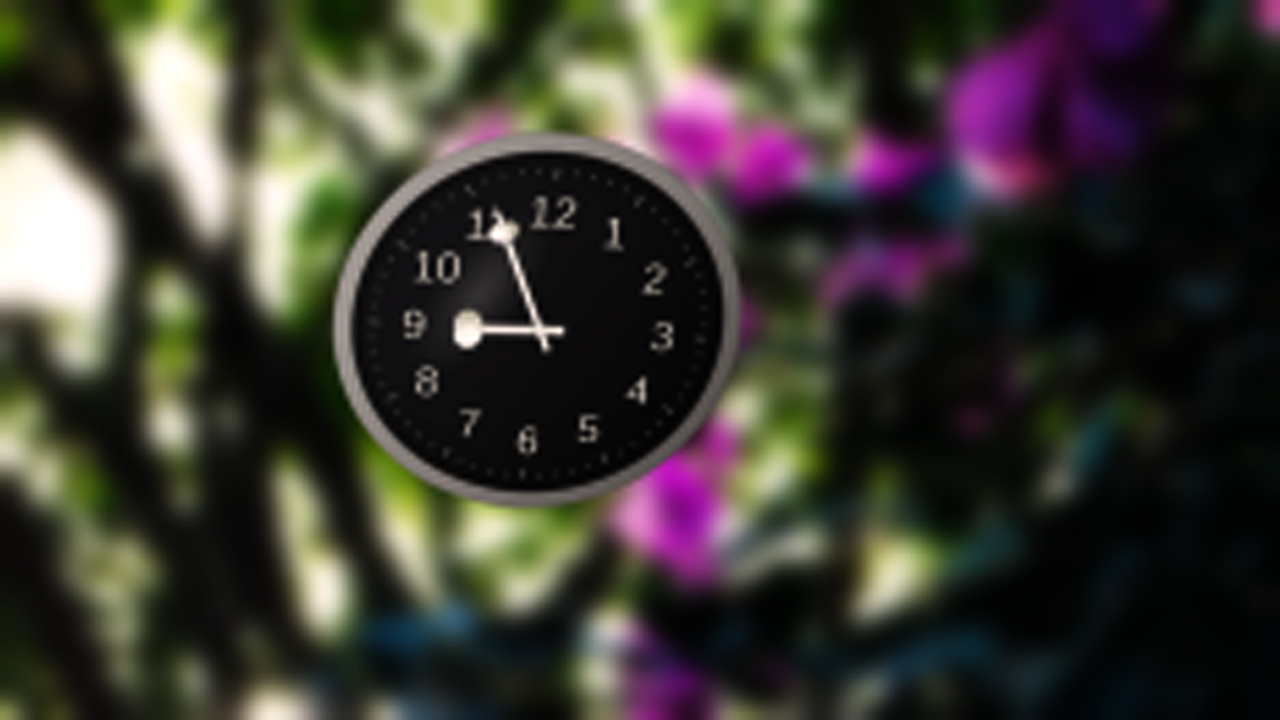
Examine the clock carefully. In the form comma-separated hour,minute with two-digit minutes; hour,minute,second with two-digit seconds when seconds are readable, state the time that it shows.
8,56
